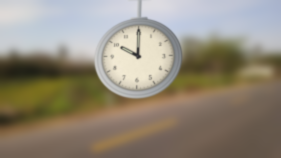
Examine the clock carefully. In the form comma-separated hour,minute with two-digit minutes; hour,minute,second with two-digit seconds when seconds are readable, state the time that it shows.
10,00
